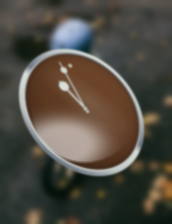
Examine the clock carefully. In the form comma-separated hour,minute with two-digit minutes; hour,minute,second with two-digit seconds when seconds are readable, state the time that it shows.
10,58
